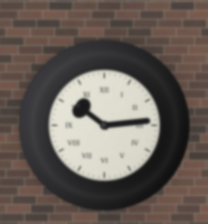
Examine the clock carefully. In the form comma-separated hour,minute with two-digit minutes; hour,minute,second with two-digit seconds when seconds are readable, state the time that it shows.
10,14
